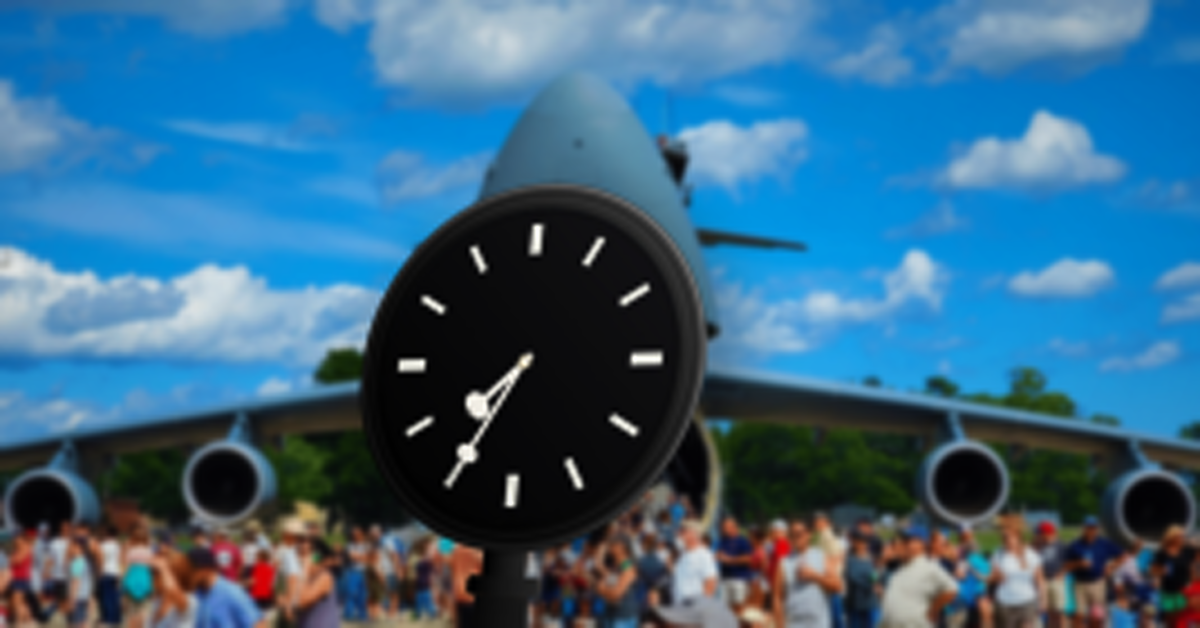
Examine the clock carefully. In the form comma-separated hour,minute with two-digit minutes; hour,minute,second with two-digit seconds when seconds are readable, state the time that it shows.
7,35
